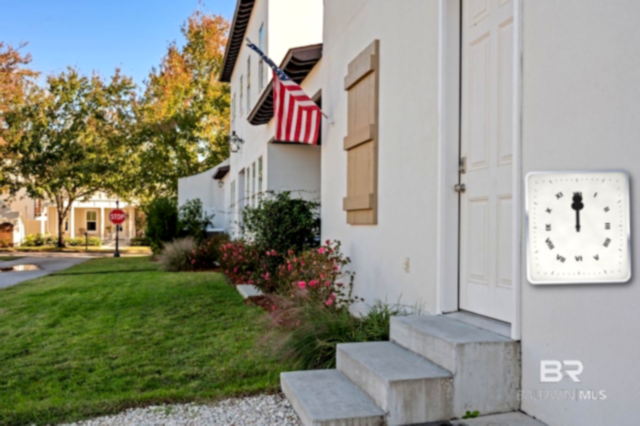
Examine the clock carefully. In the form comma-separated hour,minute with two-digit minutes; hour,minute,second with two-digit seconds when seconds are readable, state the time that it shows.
12,00
